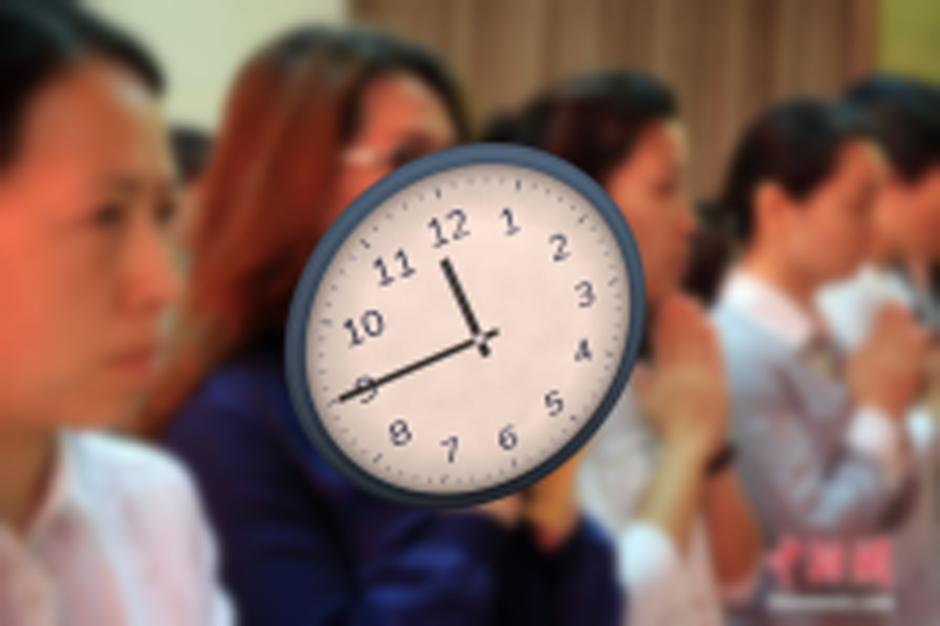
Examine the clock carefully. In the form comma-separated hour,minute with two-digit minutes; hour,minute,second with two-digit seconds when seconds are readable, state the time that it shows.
11,45
